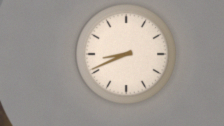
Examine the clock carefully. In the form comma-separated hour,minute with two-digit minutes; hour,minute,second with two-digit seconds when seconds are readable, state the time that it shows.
8,41
